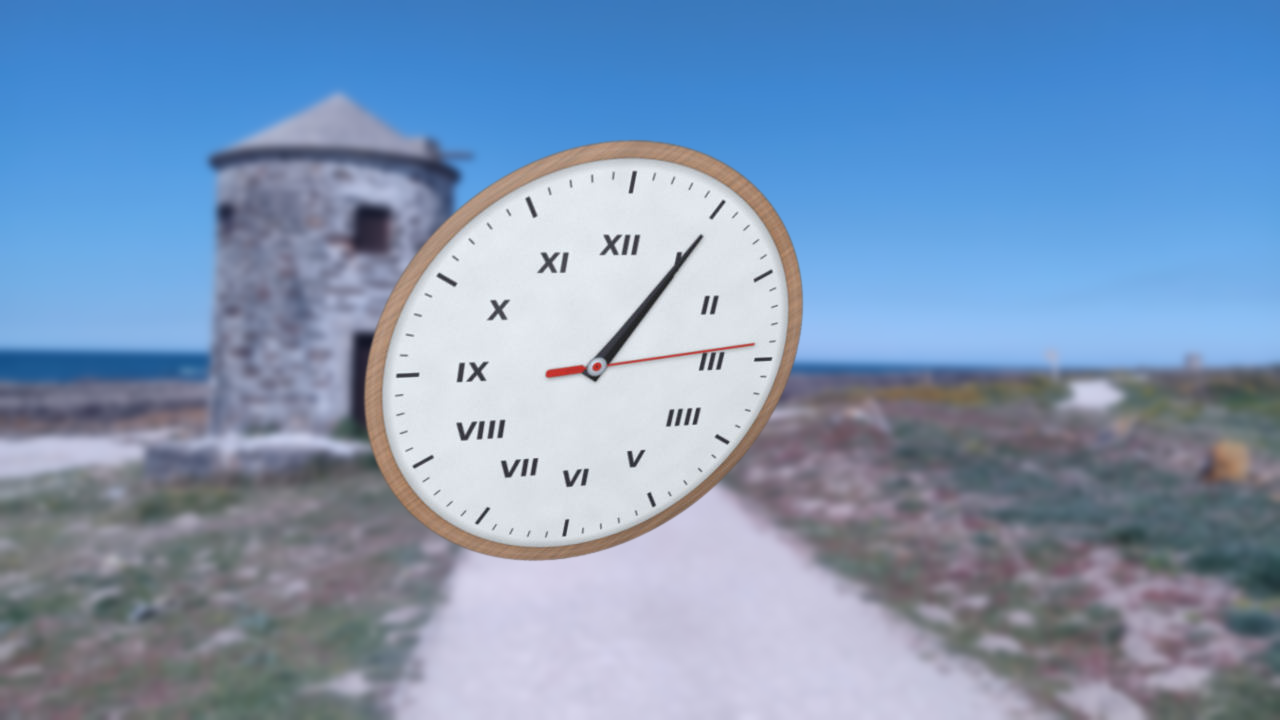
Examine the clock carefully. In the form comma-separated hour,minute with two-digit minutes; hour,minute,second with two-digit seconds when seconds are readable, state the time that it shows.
1,05,14
